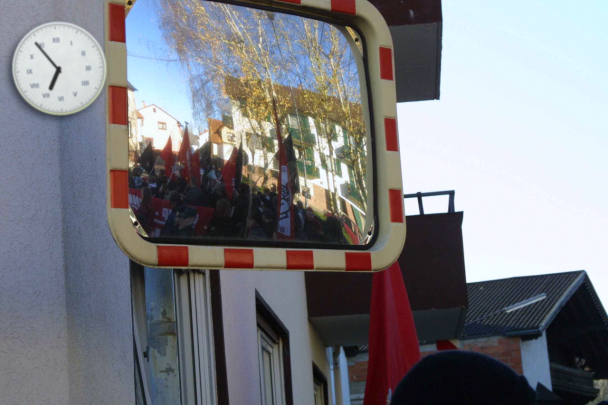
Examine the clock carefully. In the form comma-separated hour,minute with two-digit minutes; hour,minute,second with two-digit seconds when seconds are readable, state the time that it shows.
6,54
